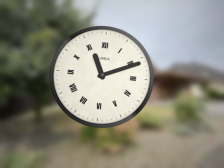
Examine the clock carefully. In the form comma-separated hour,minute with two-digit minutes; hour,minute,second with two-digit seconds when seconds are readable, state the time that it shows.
11,11
